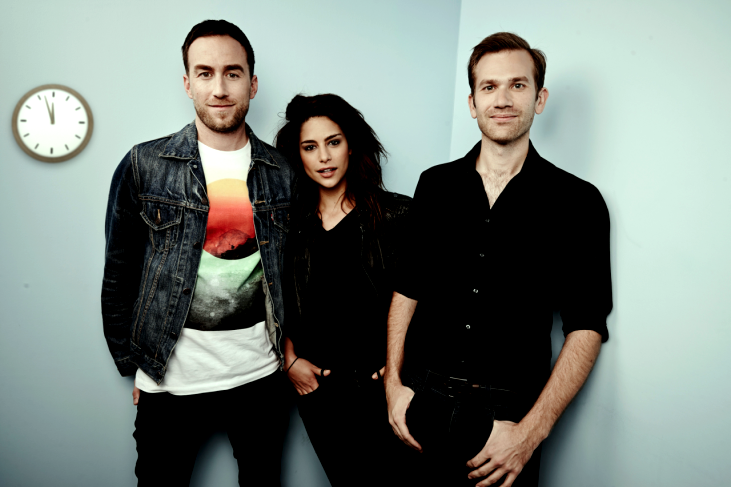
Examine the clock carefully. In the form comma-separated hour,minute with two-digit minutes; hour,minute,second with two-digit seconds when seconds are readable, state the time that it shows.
11,57
